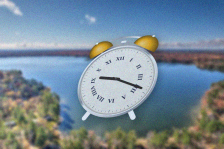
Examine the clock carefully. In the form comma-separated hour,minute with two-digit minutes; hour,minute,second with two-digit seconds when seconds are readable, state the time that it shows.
9,19
